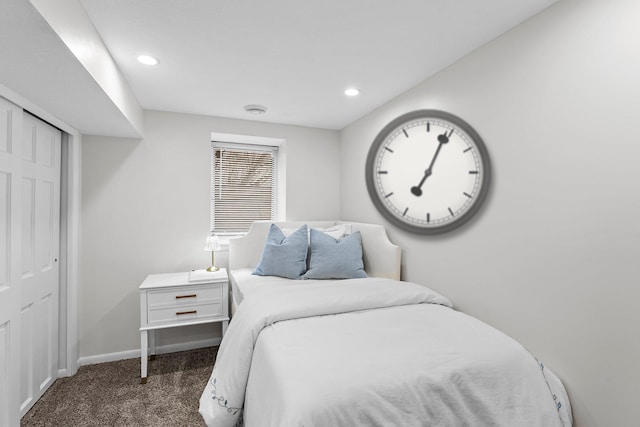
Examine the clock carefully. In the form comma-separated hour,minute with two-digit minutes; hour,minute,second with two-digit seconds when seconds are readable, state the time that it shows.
7,04
